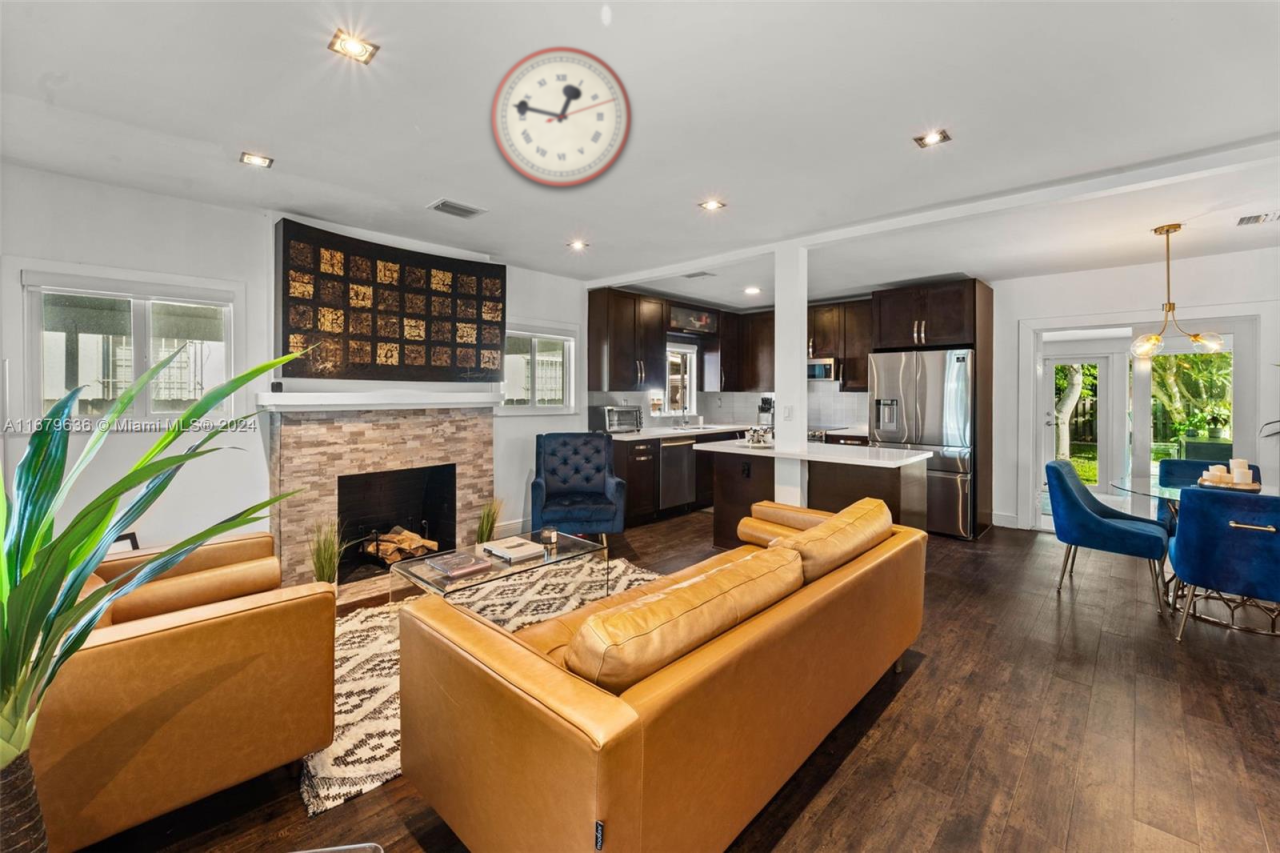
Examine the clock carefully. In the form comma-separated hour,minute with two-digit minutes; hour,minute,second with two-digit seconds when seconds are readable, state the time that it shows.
12,47,12
